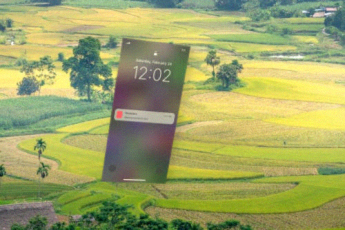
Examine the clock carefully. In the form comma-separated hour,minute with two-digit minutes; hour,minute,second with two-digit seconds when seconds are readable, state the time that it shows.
12,02
